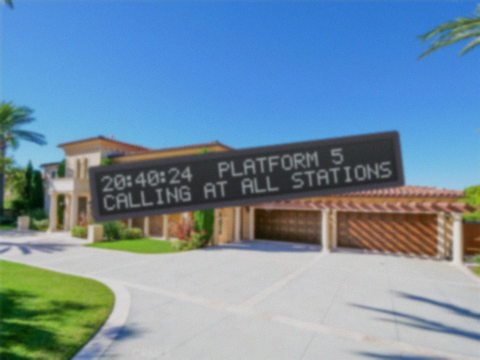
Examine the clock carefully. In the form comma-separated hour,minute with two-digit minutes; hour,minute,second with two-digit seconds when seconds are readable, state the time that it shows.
20,40,24
